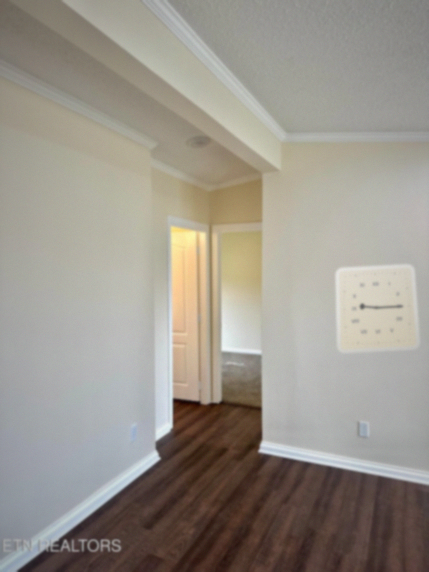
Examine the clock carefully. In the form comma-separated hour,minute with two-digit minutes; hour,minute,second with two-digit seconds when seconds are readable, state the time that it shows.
9,15
